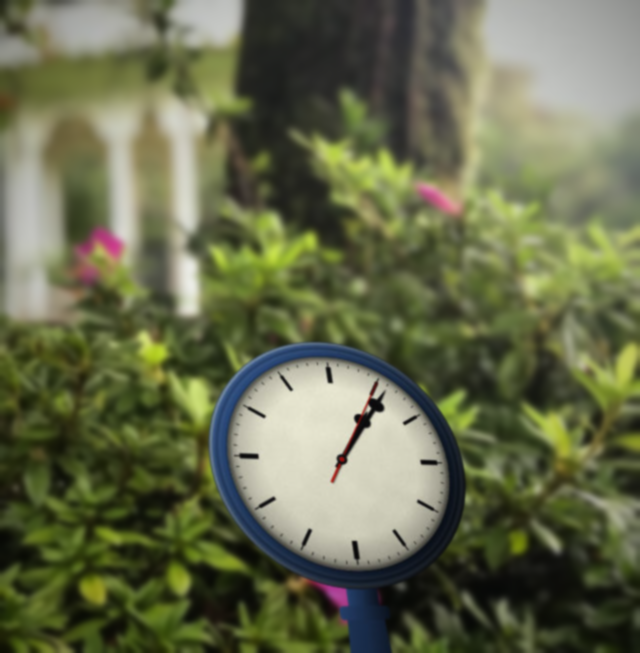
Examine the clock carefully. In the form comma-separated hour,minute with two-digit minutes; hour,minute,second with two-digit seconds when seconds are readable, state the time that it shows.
1,06,05
